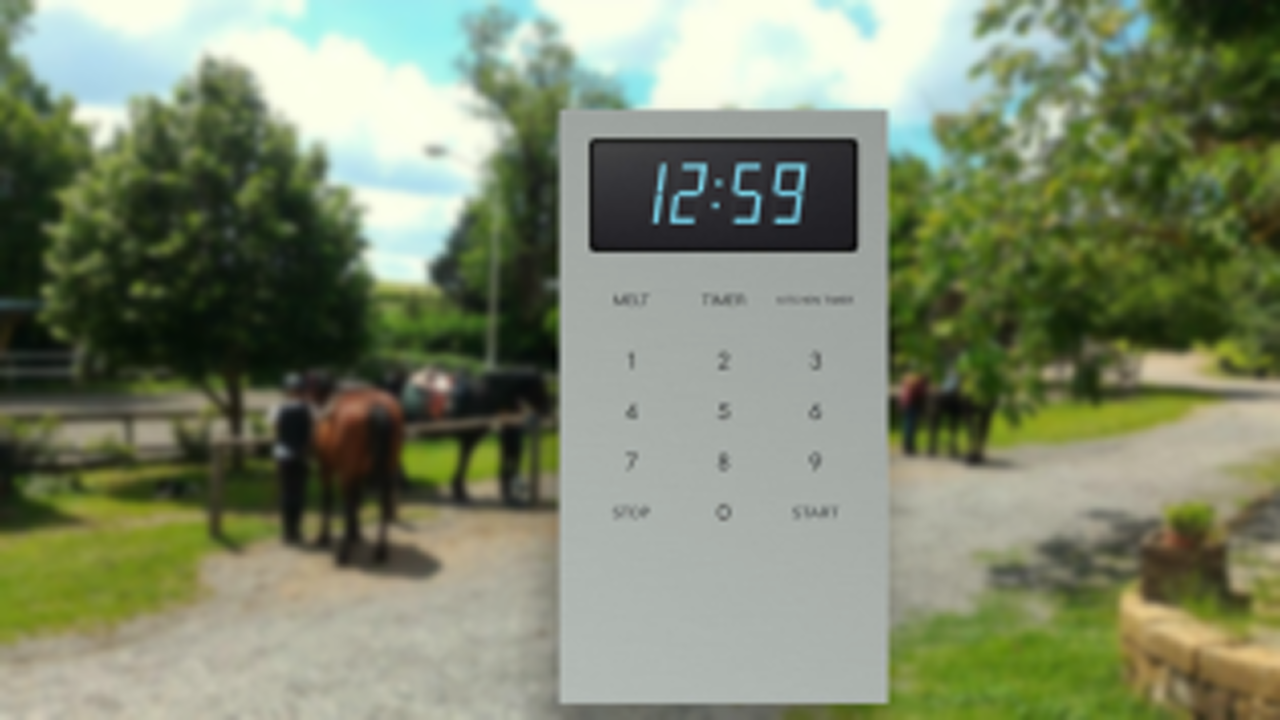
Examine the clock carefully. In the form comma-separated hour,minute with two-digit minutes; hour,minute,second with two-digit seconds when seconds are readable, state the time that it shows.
12,59
